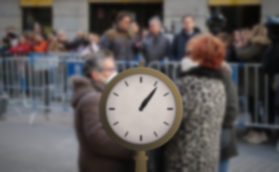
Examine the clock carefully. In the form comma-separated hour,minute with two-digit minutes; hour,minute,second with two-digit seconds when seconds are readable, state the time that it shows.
1,06
